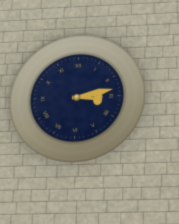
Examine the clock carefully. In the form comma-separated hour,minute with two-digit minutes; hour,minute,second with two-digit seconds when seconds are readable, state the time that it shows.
3,13
